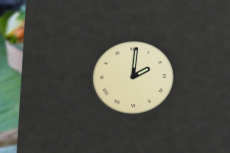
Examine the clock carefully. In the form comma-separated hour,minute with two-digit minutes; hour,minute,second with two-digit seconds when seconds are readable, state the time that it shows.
2,01
